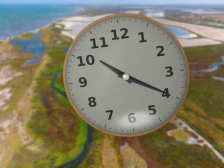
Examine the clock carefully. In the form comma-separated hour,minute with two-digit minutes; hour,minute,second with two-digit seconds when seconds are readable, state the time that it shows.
10,20
